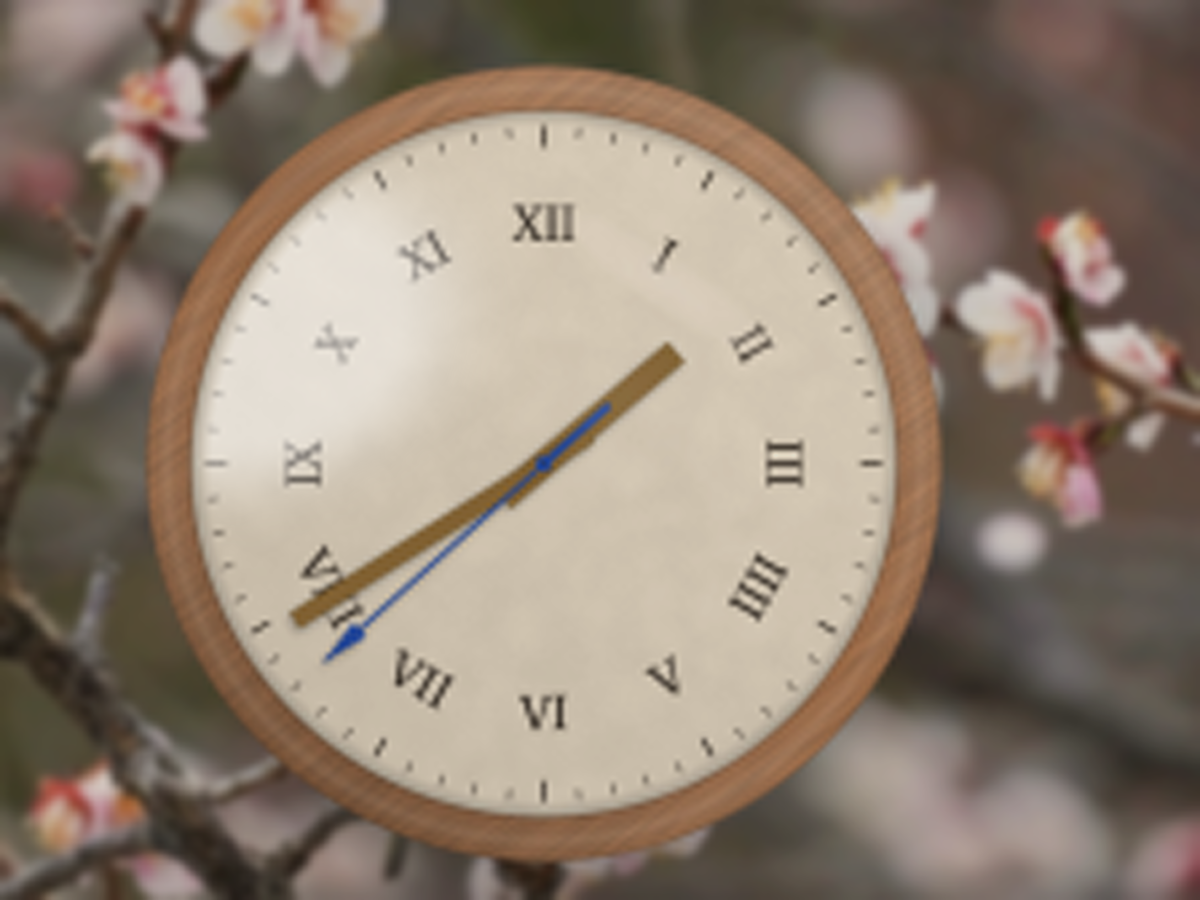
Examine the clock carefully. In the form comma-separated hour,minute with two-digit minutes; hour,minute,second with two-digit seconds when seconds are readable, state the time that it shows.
1,39,38
